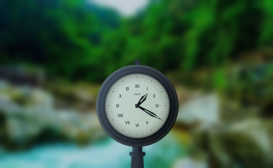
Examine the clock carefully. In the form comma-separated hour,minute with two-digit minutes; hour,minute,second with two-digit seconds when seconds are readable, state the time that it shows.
1,20
